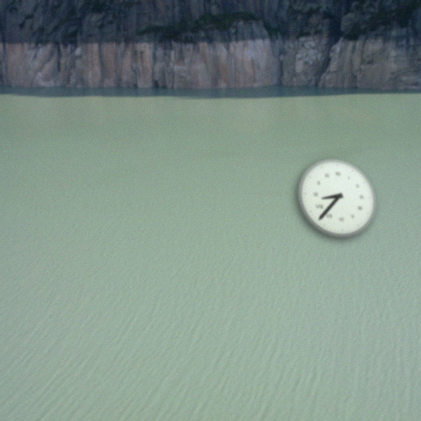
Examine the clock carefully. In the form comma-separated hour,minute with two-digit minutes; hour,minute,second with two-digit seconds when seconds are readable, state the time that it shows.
8,37
